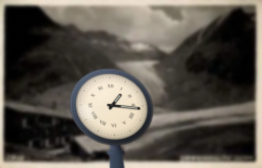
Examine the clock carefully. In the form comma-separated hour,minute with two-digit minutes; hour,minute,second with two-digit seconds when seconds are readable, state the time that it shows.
1,16
